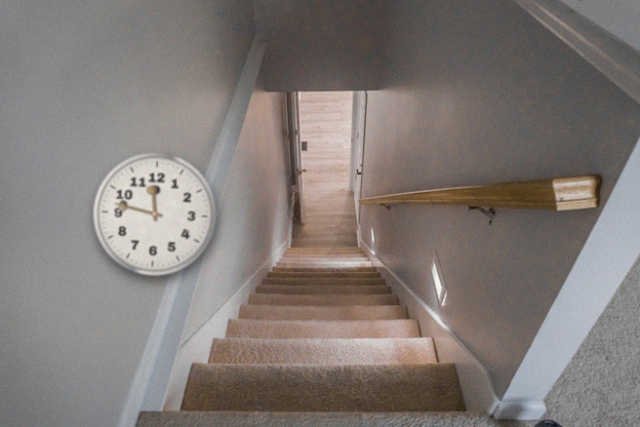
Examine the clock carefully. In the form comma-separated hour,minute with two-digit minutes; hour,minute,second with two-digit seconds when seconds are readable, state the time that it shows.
11,47
